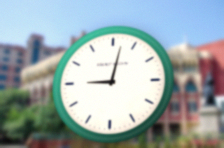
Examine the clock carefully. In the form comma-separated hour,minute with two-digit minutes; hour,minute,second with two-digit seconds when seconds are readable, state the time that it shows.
9,02
